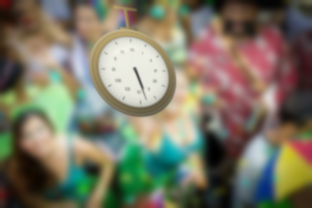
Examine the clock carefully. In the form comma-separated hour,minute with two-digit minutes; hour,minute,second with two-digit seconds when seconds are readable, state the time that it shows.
5,28
